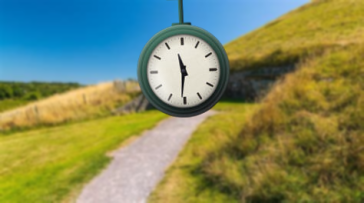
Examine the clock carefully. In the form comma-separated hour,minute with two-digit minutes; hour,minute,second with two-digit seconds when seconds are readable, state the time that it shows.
11,31
